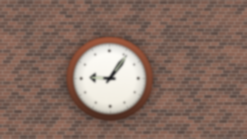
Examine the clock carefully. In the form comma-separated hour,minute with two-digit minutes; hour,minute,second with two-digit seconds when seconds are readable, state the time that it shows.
9,06
